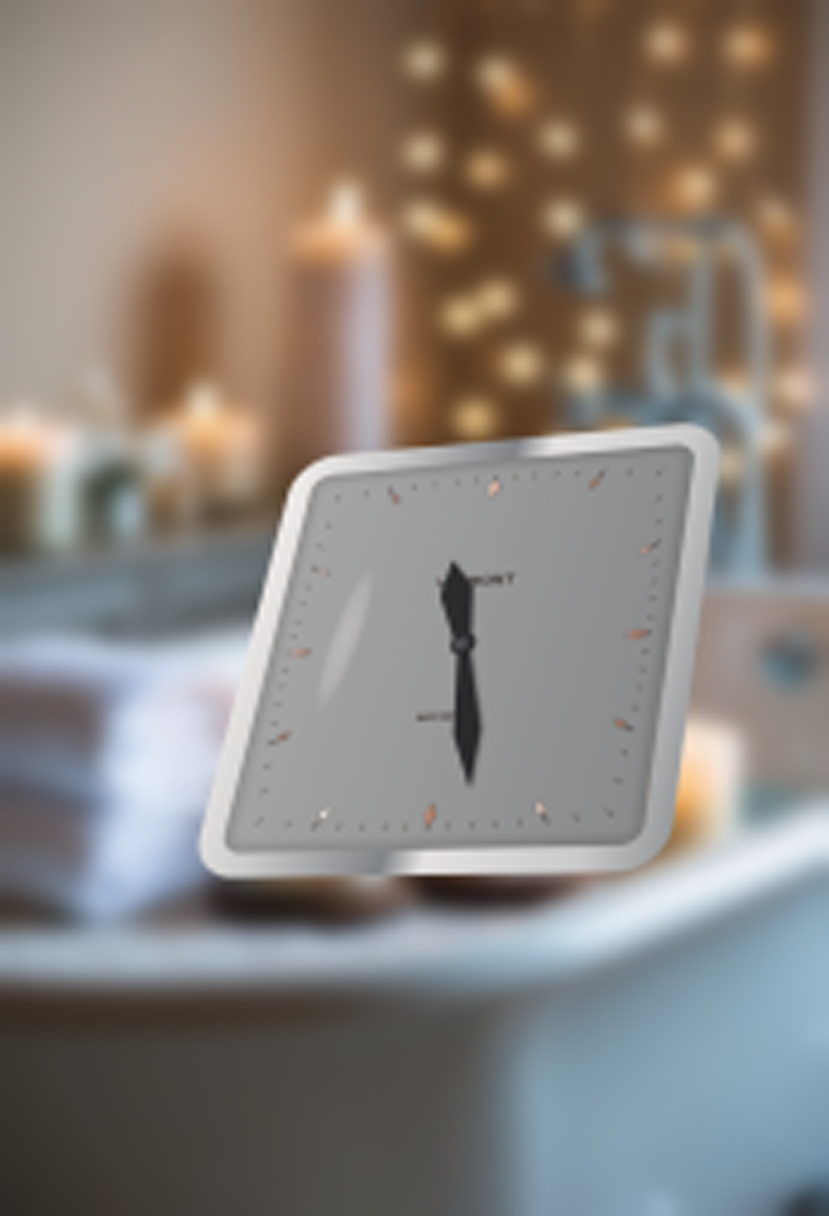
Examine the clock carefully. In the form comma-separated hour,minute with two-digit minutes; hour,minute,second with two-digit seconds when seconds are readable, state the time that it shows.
11,28
